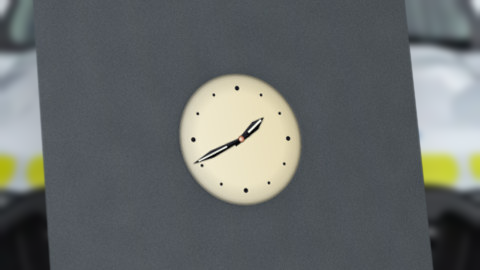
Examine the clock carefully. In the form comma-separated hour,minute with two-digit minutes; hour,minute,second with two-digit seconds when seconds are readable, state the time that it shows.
1,41
